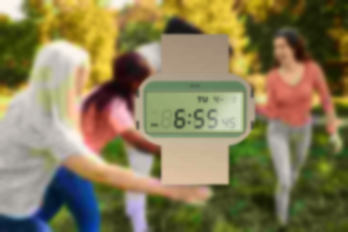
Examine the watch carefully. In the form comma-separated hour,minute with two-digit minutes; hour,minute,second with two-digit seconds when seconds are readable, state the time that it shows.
6,55
